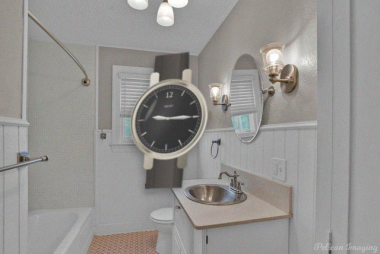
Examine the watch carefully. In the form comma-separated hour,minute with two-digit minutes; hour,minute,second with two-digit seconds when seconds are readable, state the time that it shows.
9,15
